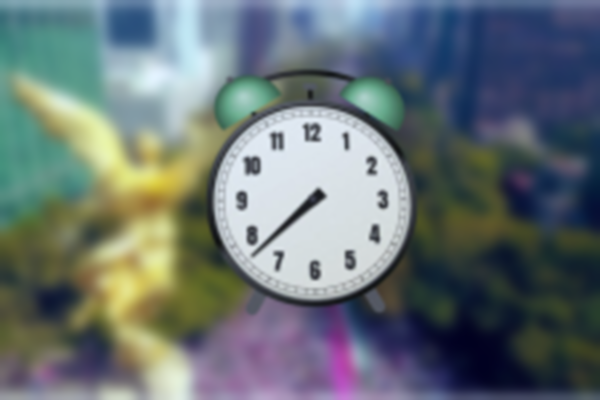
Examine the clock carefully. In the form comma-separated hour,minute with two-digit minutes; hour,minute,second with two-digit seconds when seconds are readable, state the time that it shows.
7,38
